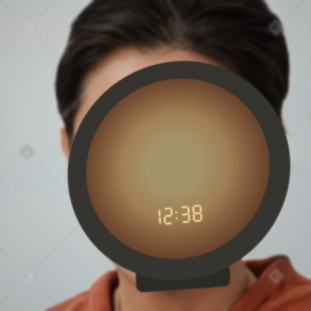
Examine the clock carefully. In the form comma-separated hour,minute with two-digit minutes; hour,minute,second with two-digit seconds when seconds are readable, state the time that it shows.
12,38
